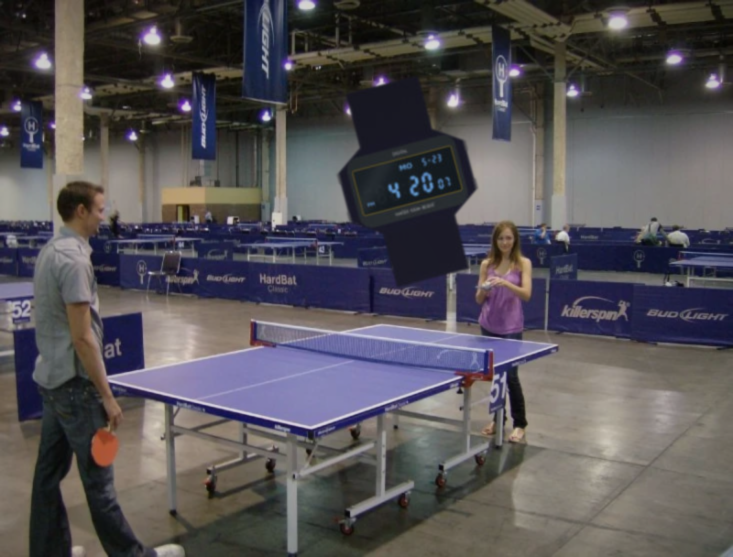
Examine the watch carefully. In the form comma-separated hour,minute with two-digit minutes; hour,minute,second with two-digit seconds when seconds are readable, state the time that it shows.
4,20
